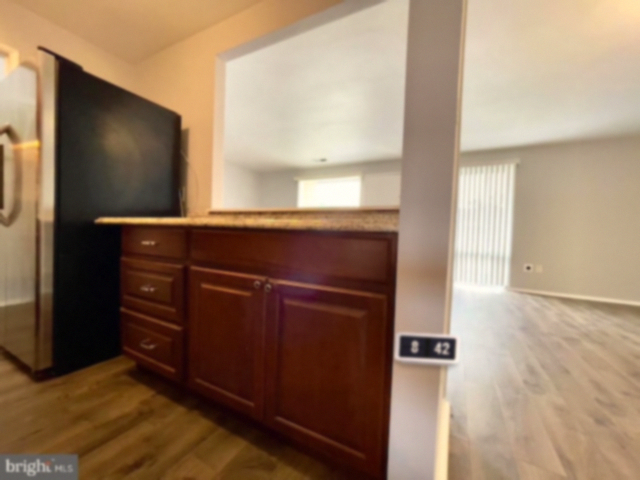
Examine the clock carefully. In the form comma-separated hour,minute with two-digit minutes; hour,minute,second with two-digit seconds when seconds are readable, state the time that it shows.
8,42
